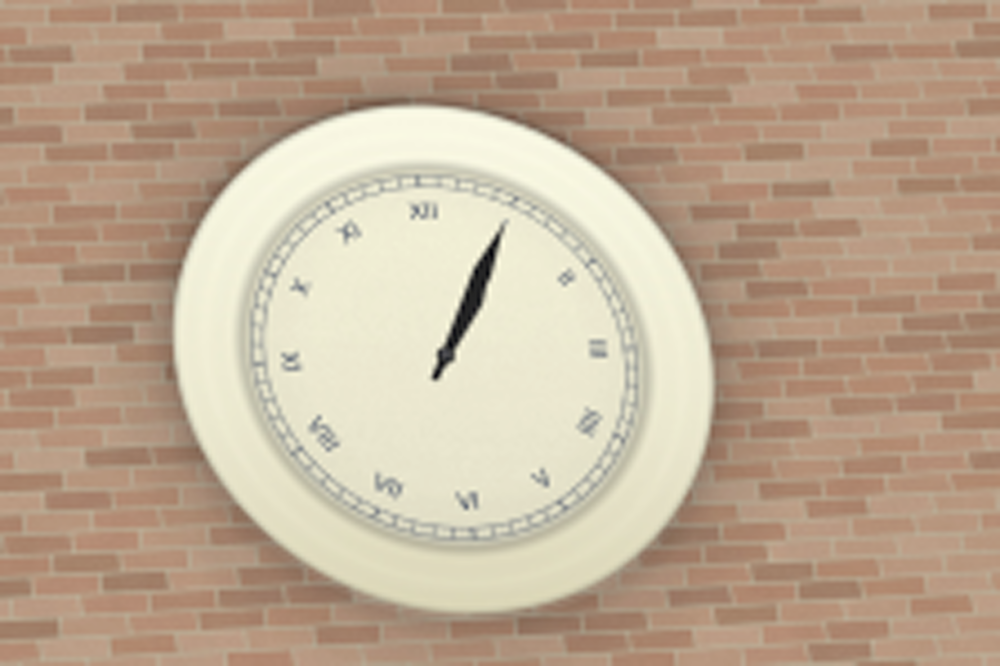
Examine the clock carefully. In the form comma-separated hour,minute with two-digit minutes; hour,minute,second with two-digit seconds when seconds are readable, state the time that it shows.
1,05
